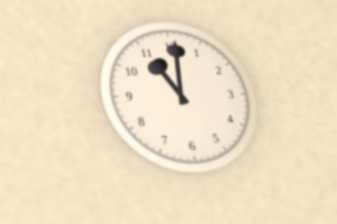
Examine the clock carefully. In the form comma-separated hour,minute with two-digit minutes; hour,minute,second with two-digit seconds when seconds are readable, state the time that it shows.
11,01
